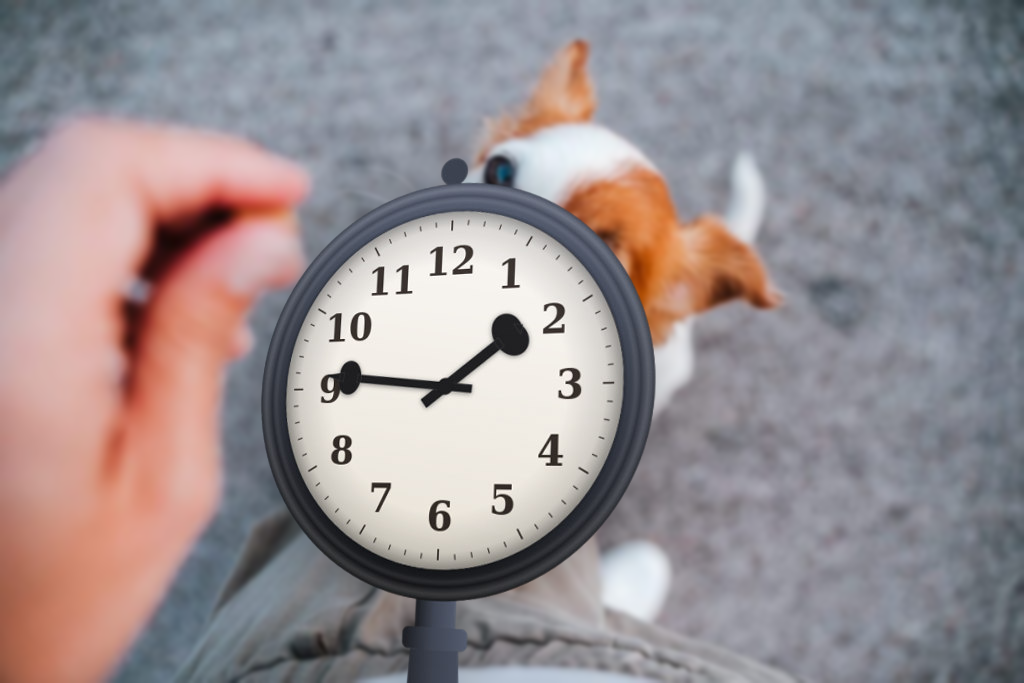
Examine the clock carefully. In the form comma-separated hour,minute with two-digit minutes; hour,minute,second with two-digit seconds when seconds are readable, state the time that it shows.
1,46
